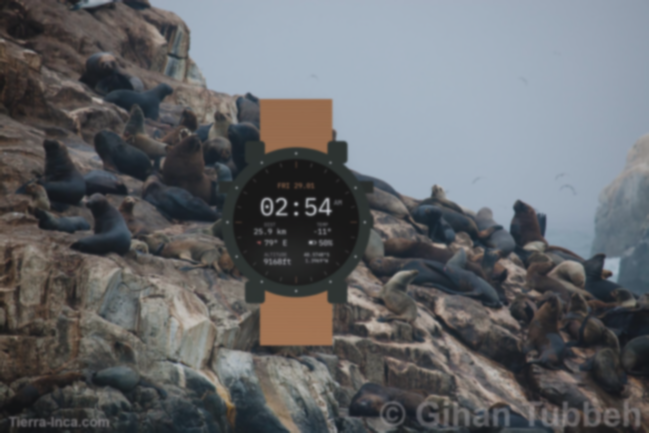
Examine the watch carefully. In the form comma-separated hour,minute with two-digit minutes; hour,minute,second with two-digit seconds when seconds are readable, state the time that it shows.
2,54
